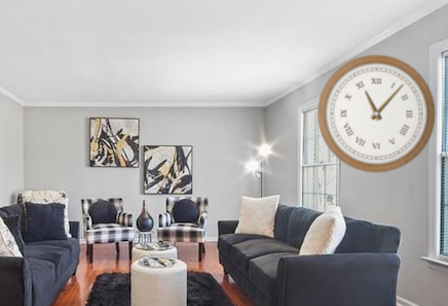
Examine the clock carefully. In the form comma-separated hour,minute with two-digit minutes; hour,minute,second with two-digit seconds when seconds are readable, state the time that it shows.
11,07
